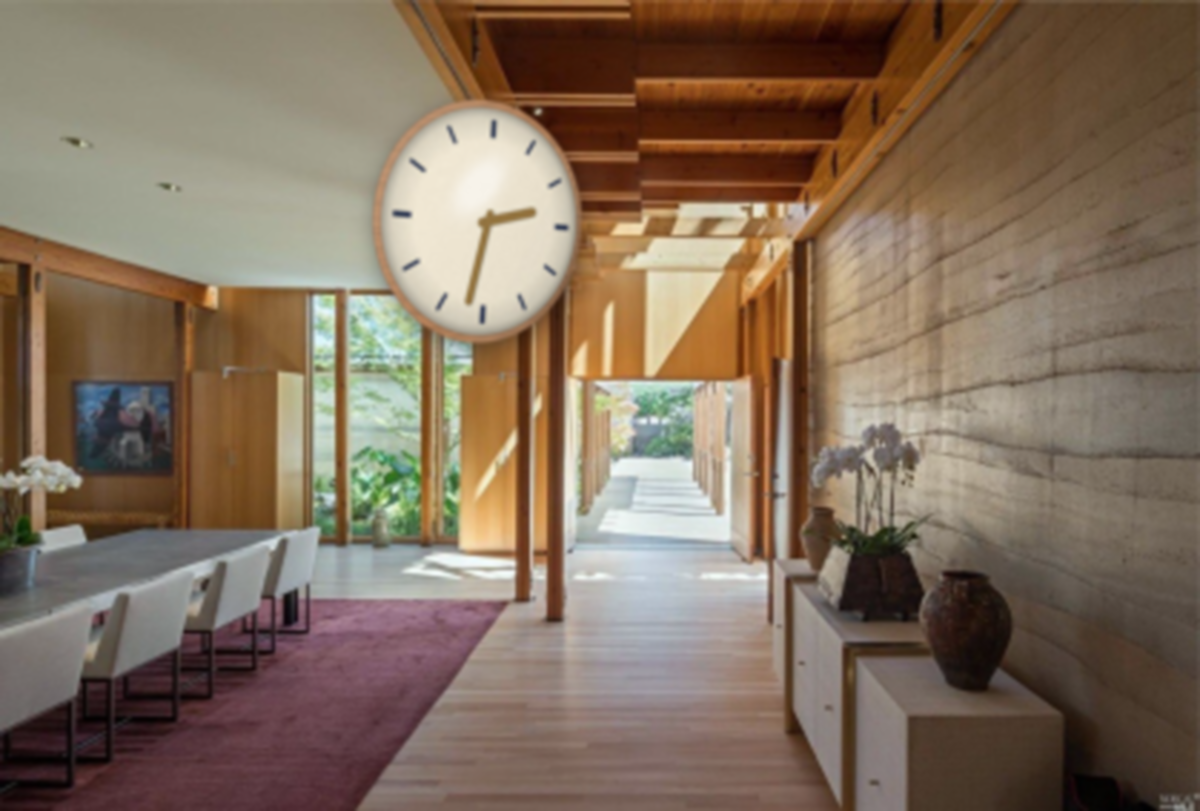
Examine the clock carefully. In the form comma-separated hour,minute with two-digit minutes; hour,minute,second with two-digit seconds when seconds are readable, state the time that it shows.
2,32
